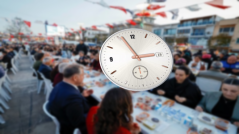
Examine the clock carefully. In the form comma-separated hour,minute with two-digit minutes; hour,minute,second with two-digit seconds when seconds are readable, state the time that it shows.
2,56
